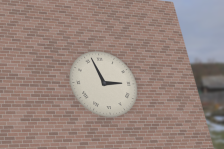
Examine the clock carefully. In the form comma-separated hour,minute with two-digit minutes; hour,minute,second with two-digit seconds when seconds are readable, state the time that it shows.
2,57
